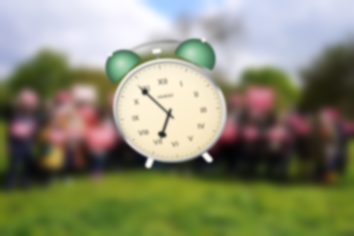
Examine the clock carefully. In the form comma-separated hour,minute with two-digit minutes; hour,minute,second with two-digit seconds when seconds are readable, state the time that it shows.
6,54
